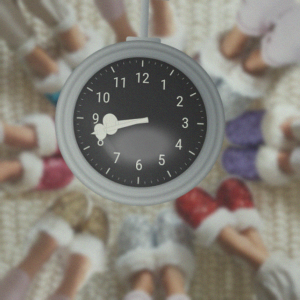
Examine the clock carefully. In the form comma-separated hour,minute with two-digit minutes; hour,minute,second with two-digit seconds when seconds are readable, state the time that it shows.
8,42
